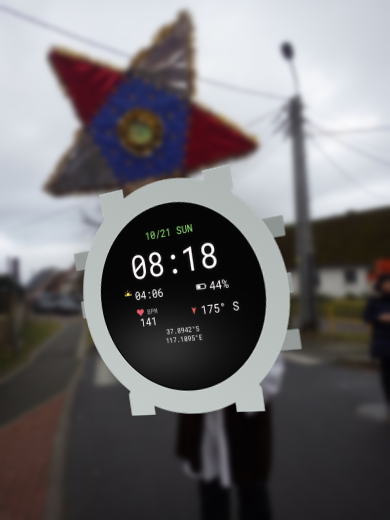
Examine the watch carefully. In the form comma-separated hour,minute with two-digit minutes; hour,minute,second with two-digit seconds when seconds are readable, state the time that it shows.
8,18
